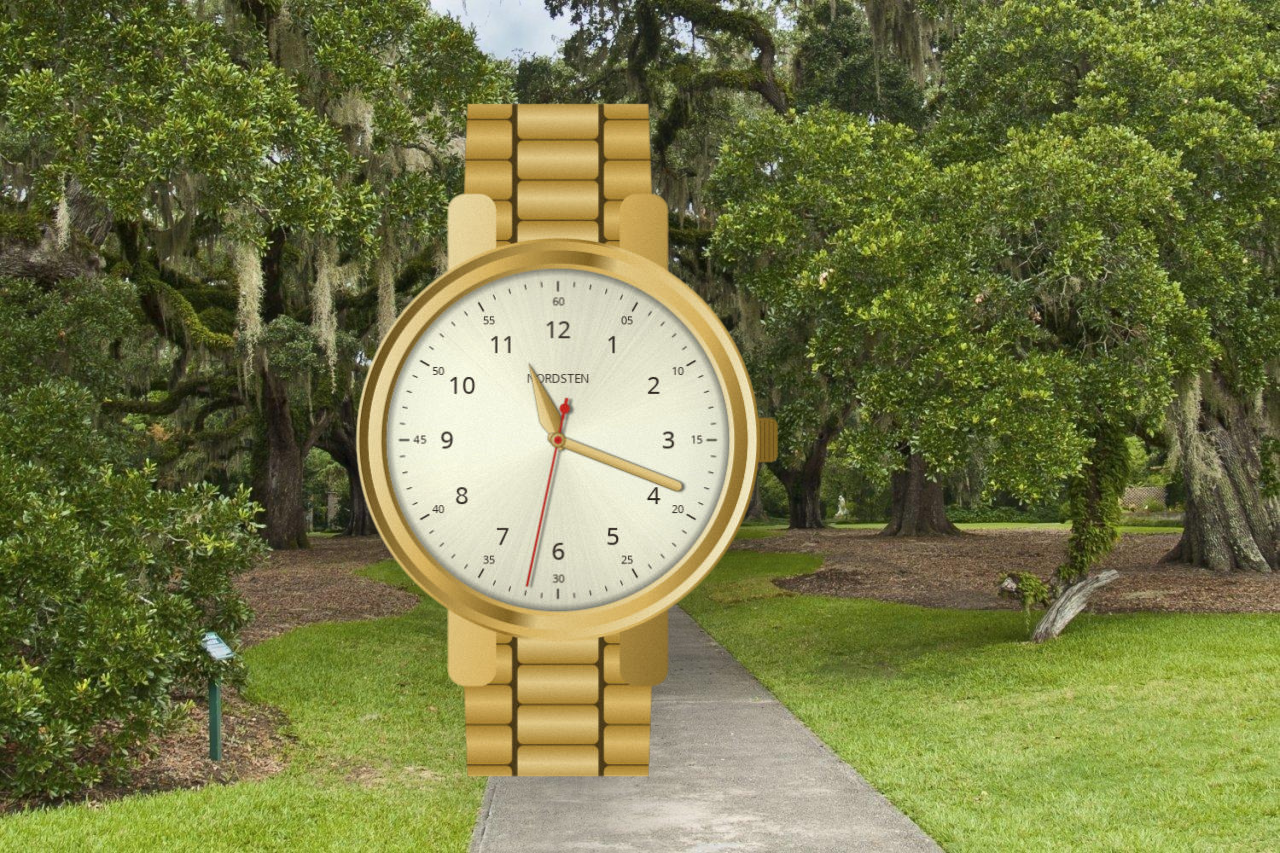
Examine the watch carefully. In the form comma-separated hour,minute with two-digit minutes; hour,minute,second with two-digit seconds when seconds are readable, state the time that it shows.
11,18,32
